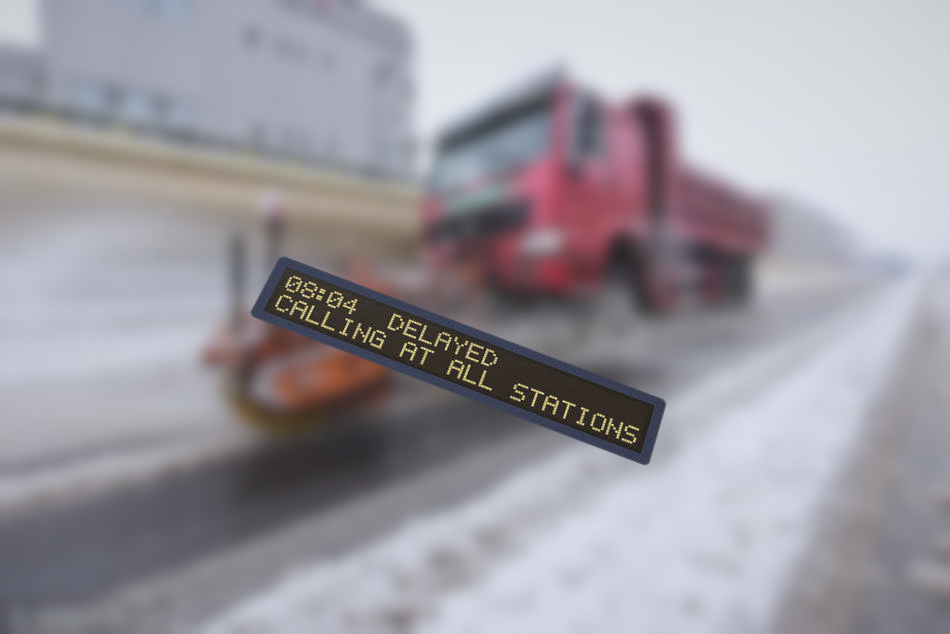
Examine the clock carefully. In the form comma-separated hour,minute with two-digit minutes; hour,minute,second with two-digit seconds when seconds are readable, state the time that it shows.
8,04
